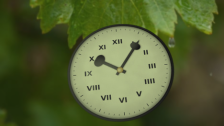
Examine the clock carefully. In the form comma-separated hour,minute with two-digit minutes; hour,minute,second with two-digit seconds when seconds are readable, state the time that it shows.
10,06
